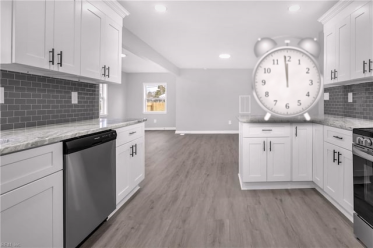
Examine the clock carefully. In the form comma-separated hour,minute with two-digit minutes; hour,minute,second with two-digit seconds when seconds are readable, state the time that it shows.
11,59
